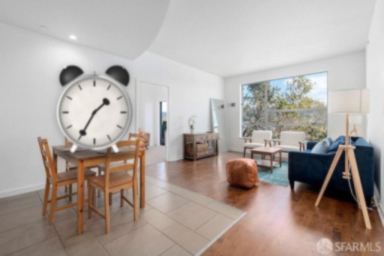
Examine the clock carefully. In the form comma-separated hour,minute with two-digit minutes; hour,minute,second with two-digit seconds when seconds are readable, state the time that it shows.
1,35
